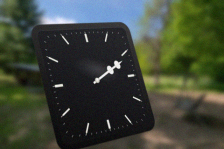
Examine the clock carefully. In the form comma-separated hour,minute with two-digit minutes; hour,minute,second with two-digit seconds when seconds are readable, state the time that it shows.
2,11
